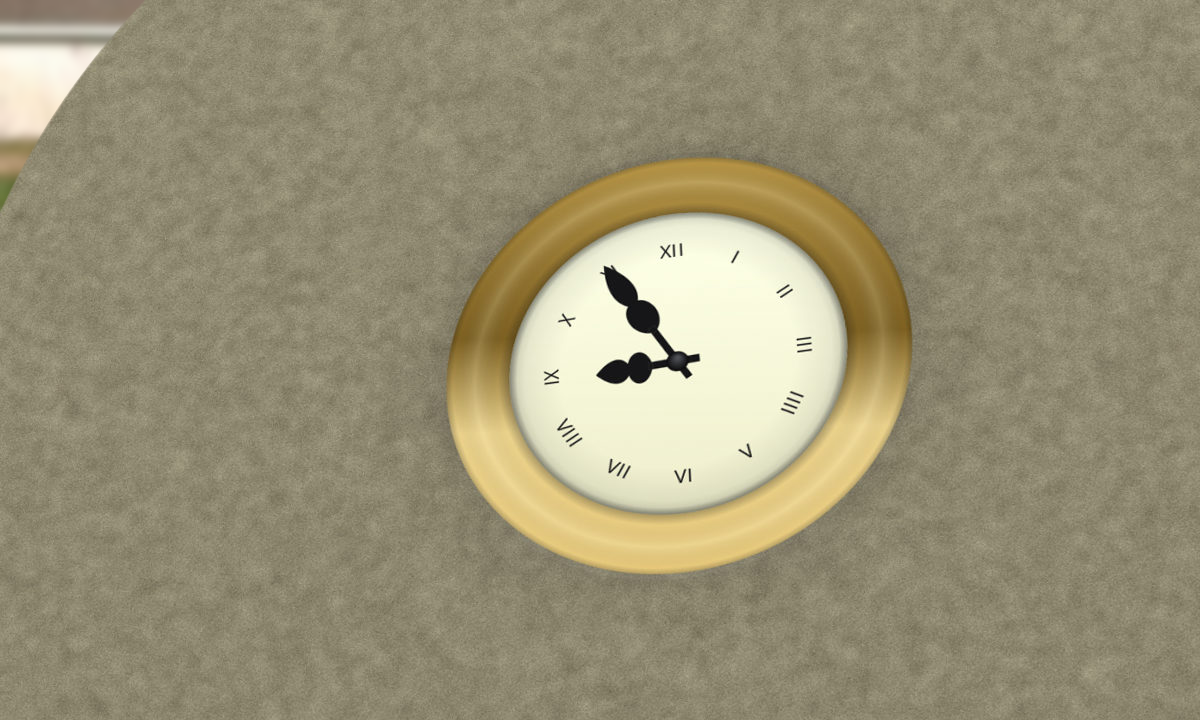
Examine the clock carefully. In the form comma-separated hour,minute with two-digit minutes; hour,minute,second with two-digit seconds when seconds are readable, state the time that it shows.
8,55
